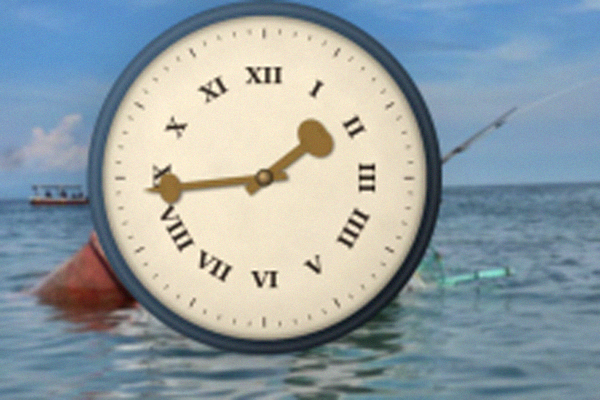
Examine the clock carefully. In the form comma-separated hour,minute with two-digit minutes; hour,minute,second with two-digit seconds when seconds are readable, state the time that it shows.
1,44
